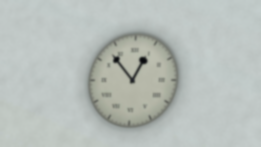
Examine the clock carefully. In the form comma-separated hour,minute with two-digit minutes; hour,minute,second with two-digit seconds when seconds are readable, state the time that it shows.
12,53
